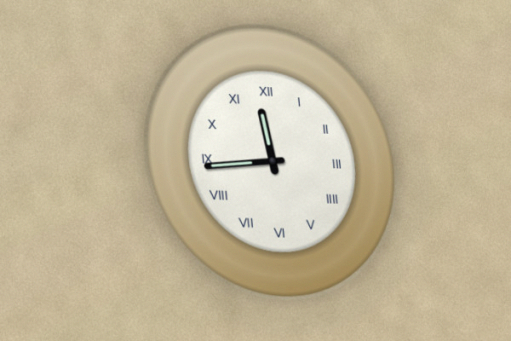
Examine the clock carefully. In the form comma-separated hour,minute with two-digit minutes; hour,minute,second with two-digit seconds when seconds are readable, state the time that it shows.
11,44
